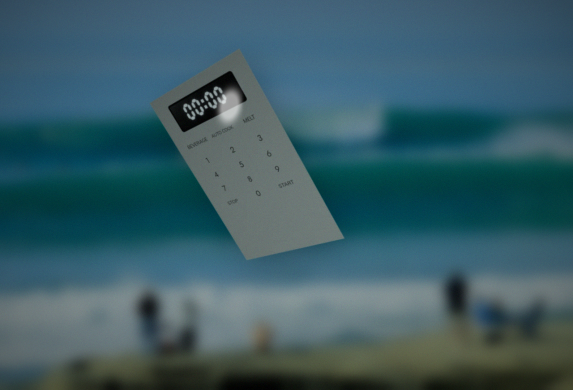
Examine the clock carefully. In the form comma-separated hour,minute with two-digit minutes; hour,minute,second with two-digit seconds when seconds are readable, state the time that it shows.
0,00
